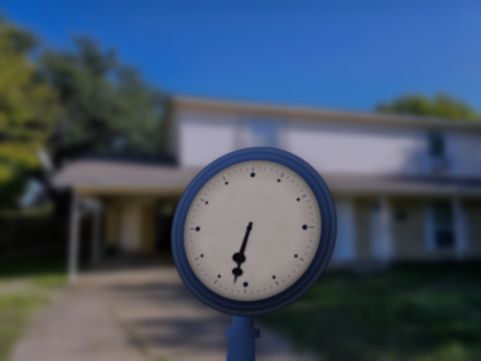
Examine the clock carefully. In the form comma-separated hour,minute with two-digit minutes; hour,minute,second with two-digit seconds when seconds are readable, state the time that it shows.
6,32
